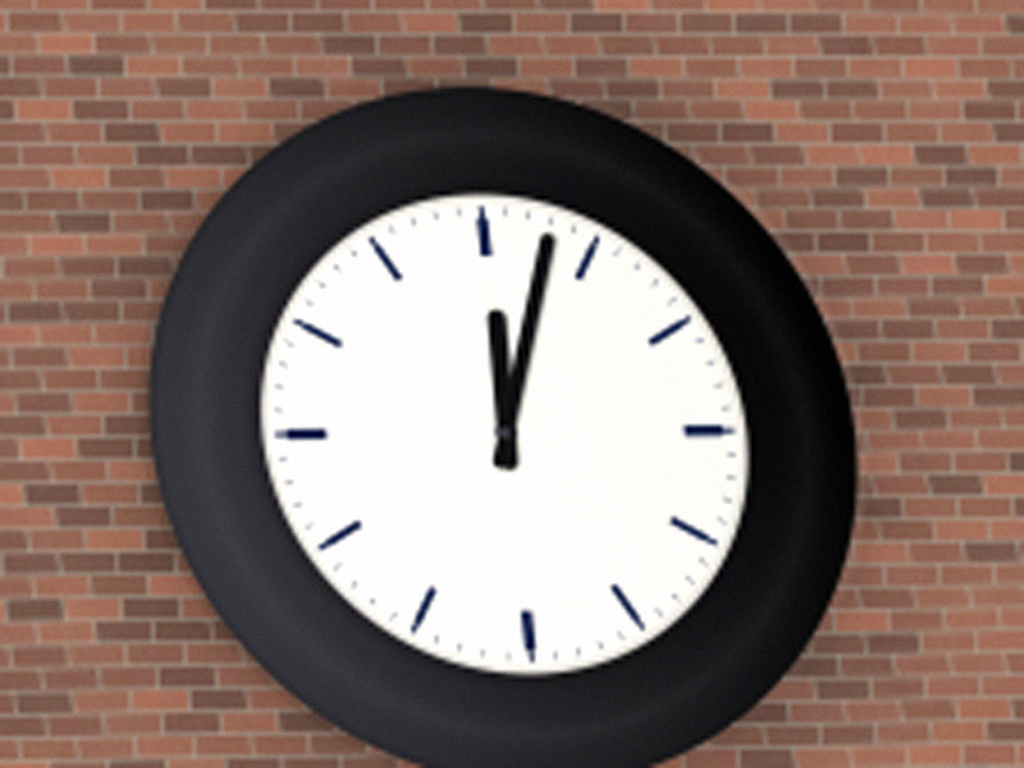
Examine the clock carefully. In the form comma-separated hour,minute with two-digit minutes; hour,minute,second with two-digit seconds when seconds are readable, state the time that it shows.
12,03
